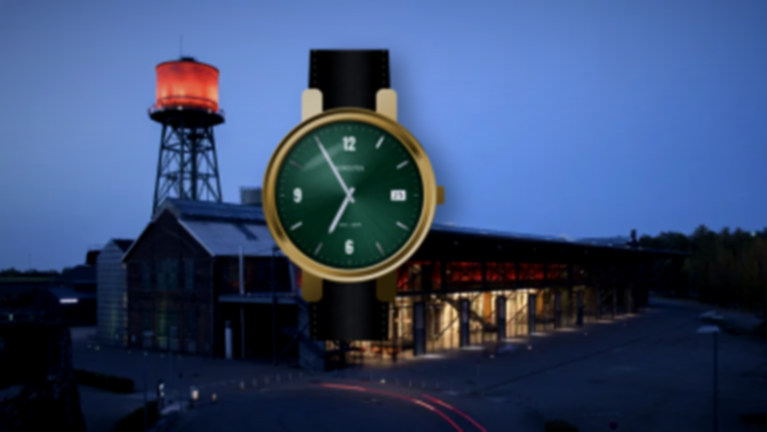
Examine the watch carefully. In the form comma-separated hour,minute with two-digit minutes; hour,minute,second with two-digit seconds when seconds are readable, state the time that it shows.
6,55
